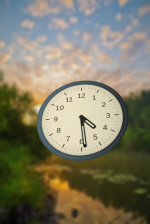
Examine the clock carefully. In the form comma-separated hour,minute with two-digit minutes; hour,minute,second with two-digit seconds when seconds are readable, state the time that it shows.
4,29
